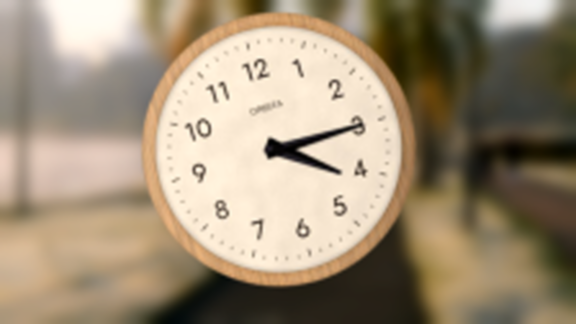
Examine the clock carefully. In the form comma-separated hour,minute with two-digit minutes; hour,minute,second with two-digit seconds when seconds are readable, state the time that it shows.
4,15
